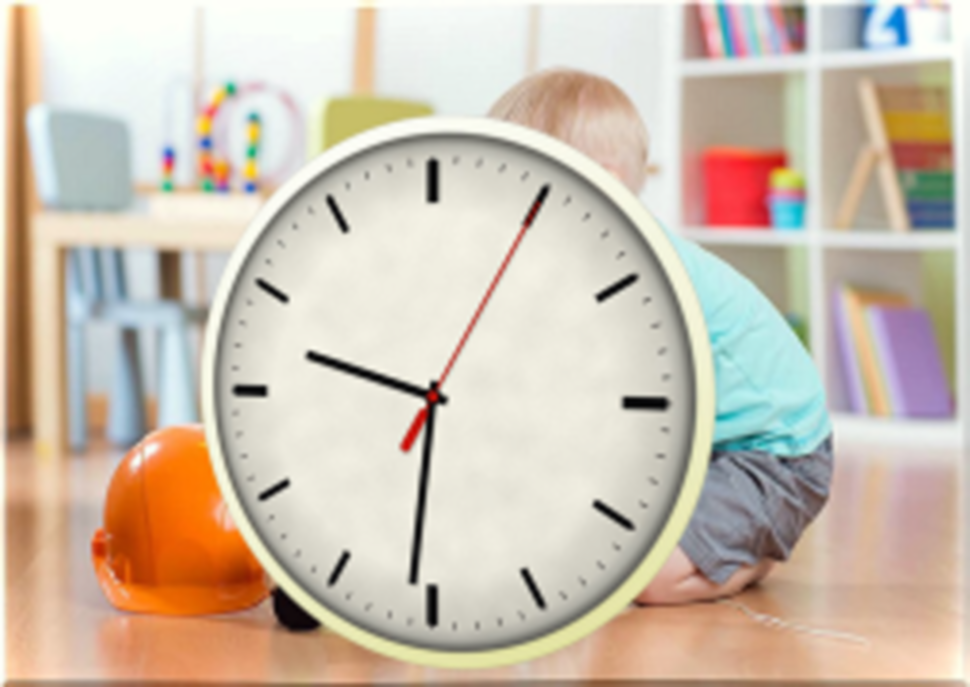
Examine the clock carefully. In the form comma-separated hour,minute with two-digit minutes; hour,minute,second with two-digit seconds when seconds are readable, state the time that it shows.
9,31,05
